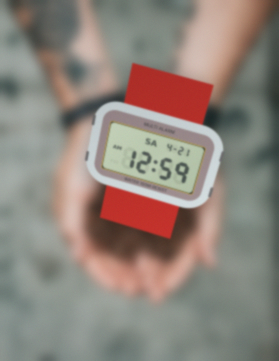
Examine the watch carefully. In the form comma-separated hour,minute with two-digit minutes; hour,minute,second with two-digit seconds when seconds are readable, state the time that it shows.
12,59
